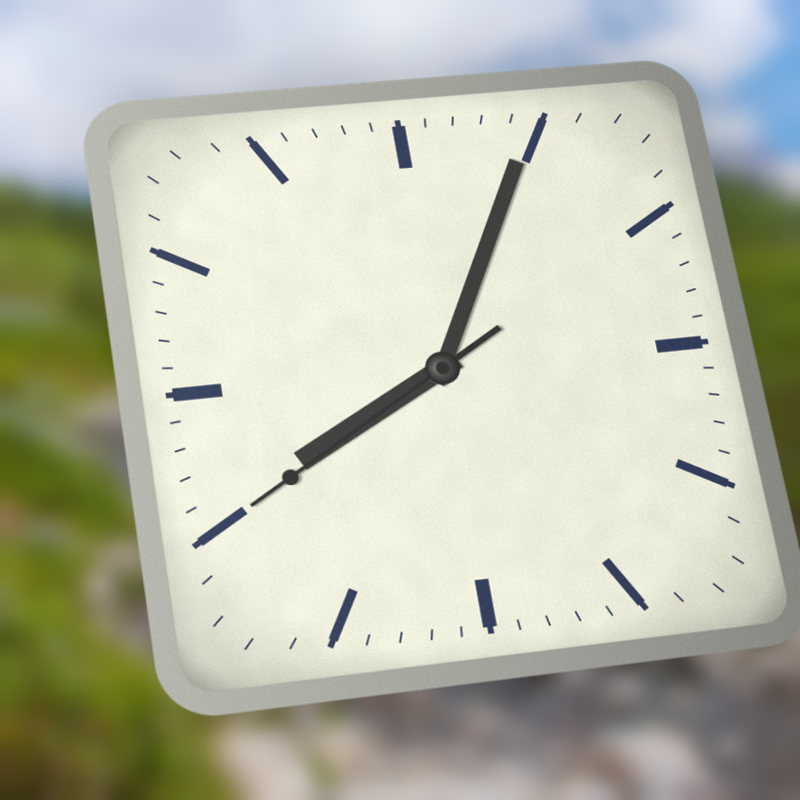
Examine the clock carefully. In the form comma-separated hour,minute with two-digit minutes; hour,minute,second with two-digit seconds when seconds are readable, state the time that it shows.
8,04,40
